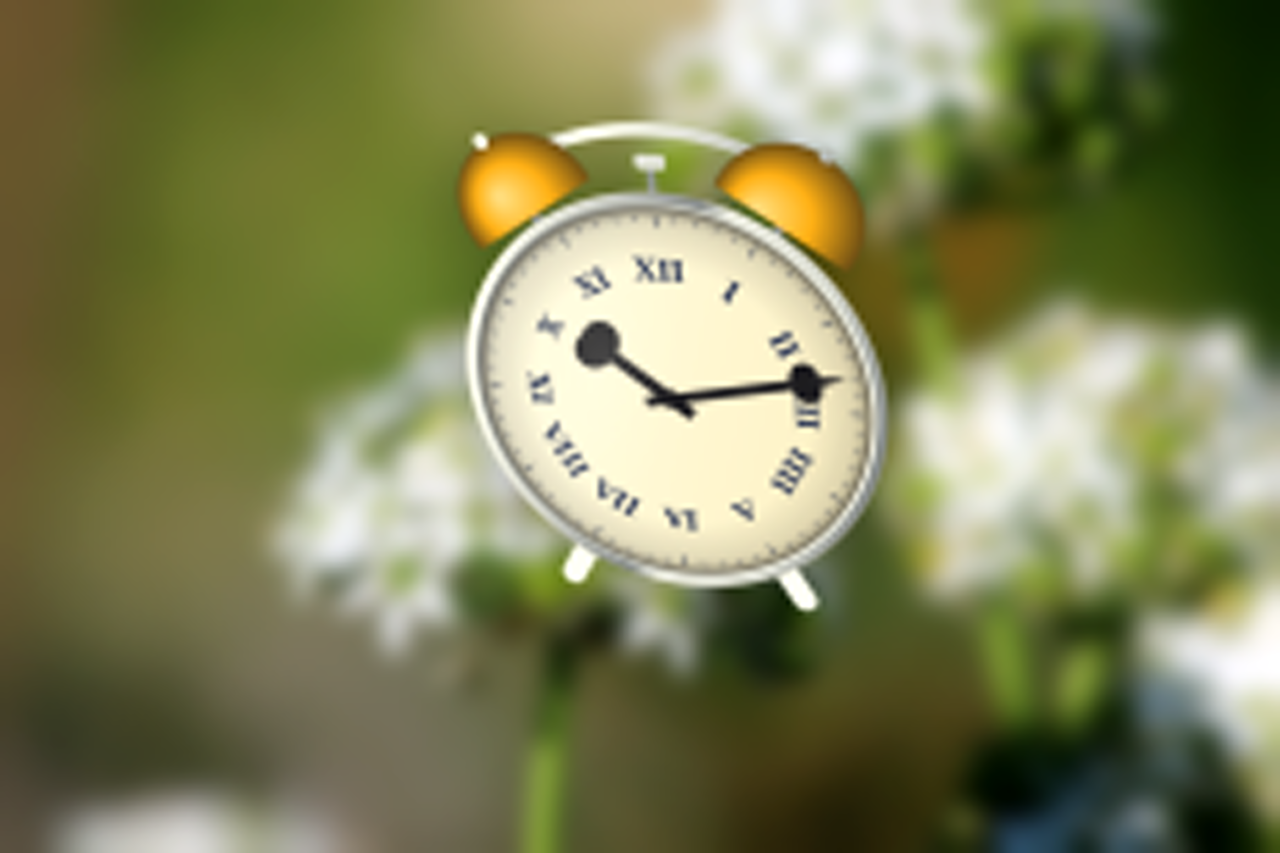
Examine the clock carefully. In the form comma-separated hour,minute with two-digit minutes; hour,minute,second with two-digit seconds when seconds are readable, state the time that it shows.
10,13
